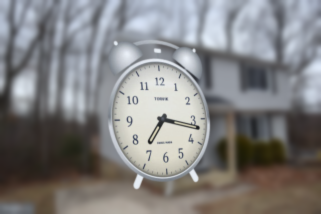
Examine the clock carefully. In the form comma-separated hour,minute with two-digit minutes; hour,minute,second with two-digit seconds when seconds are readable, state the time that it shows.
7,17
